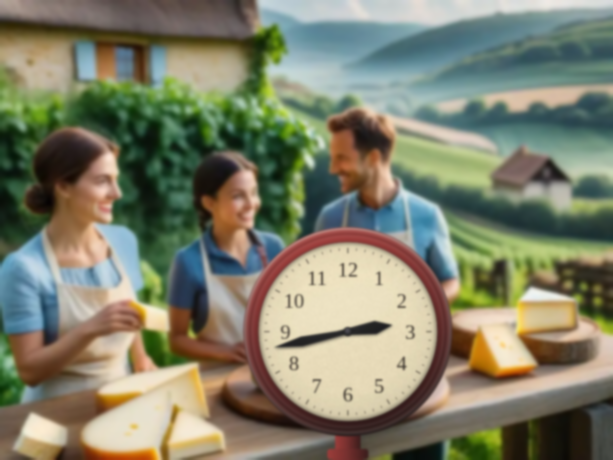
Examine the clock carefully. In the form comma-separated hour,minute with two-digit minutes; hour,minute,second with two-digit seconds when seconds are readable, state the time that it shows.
2,43
